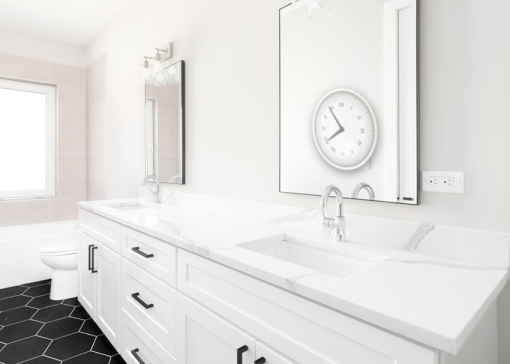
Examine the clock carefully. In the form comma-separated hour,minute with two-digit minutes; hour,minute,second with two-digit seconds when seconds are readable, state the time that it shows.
7,54
